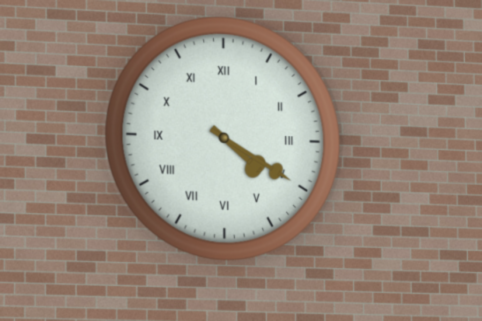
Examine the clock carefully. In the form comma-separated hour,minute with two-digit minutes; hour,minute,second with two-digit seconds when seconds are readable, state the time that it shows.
4,20
